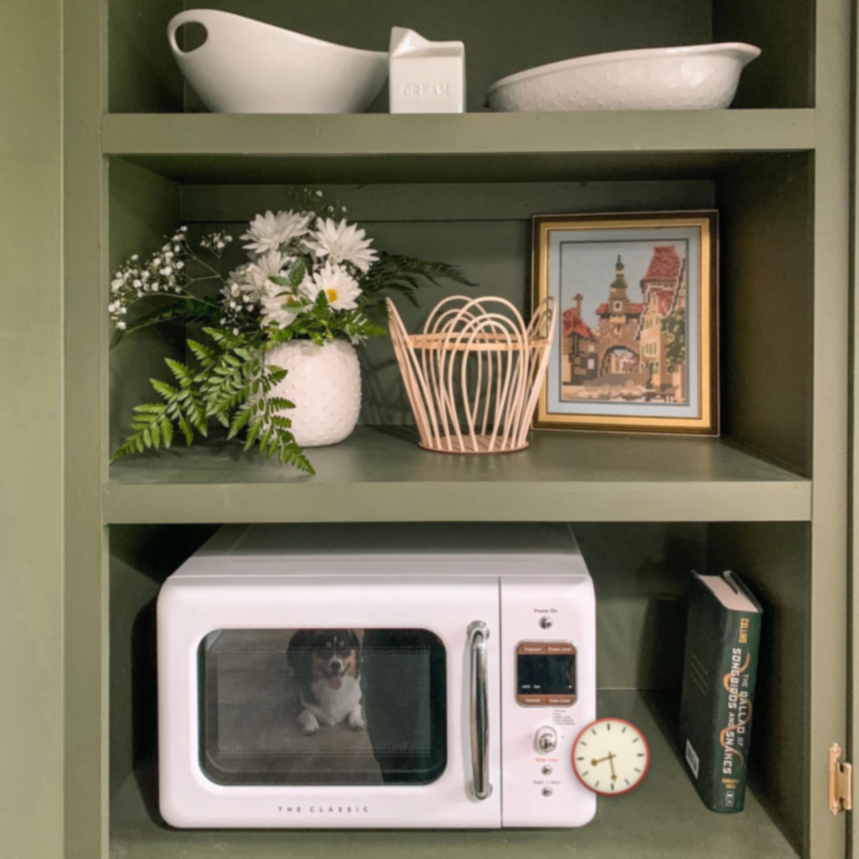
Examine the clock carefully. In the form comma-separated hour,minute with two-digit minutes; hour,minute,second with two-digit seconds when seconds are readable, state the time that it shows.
8,29
